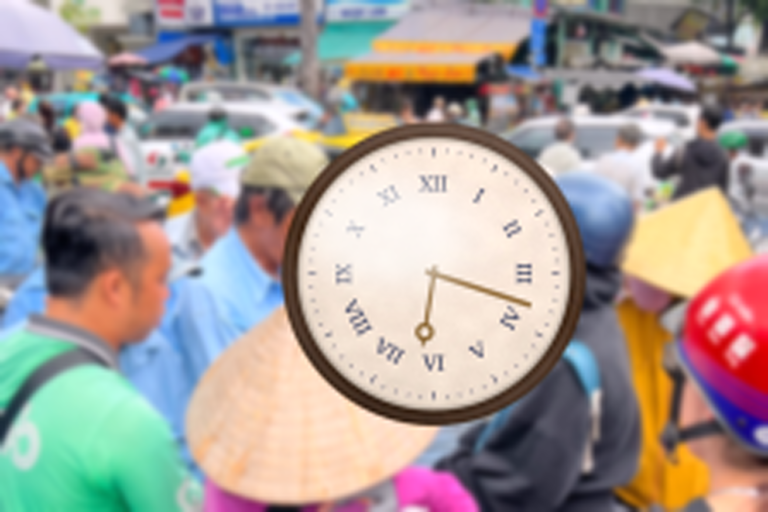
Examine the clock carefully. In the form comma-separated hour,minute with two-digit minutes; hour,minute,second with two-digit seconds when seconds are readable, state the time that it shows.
6,18
